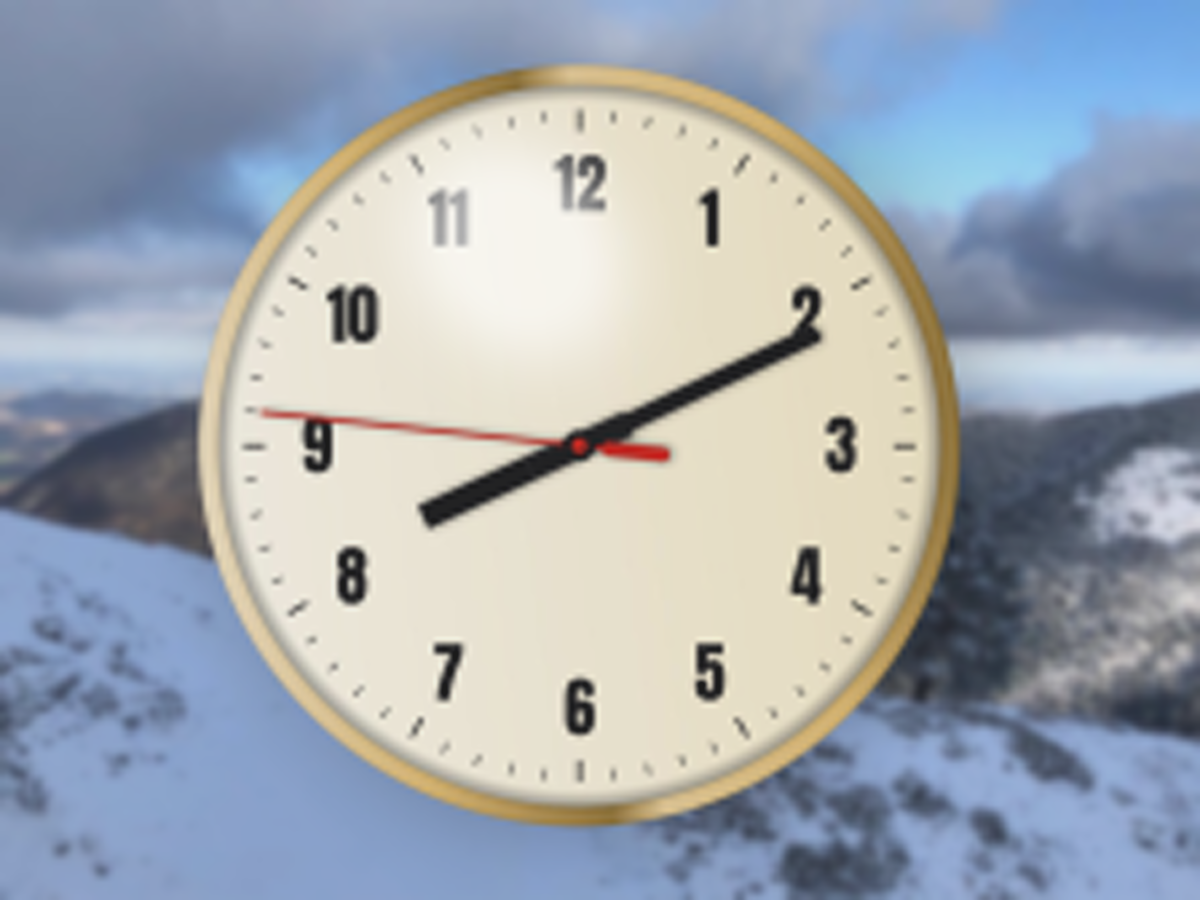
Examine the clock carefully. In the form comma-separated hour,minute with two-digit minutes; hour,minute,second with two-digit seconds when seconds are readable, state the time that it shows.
8,10,46
